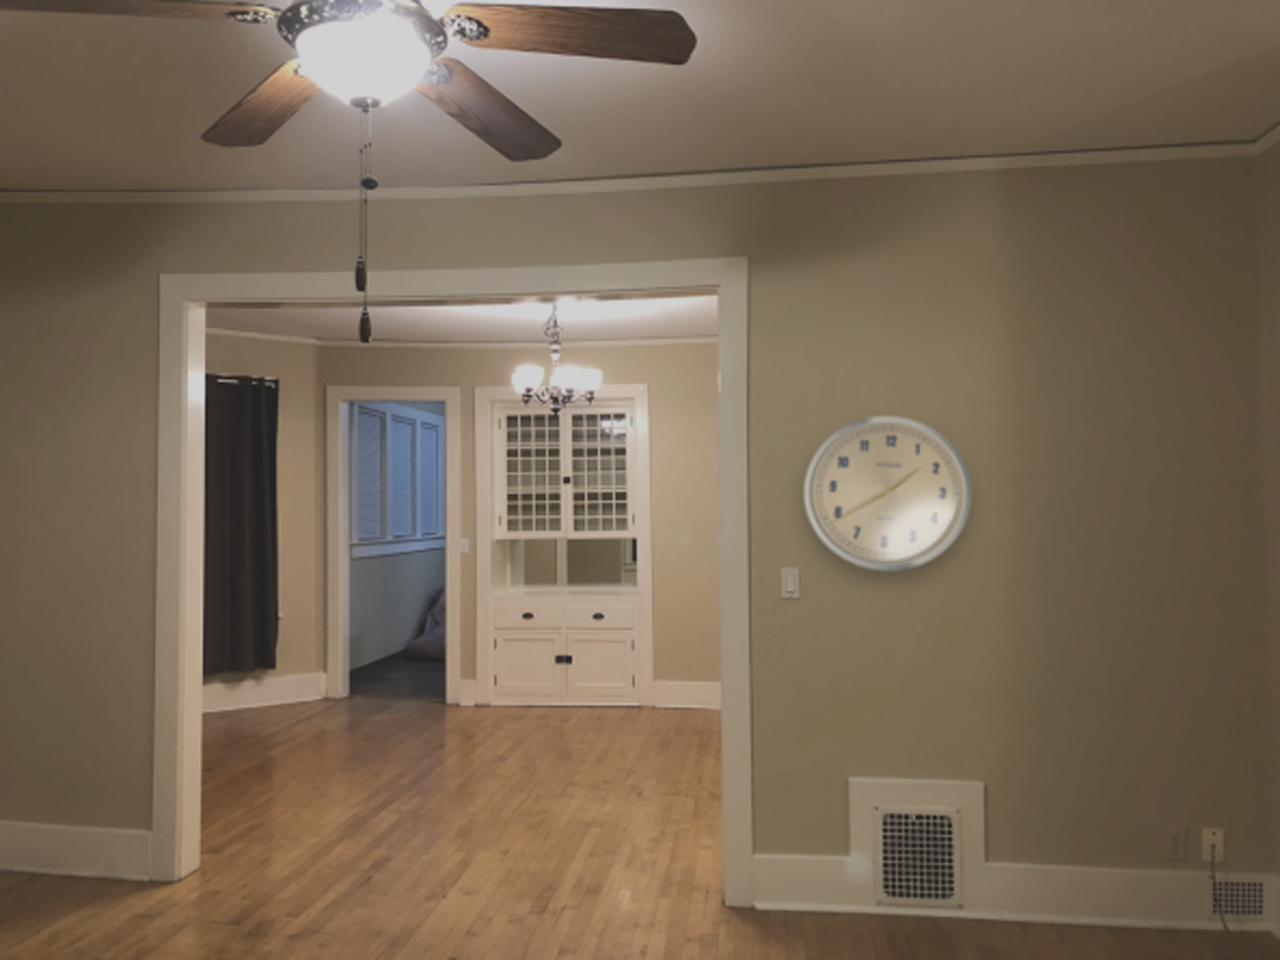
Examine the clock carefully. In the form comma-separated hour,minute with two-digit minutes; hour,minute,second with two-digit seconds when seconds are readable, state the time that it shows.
1,39
